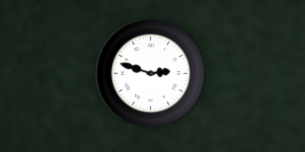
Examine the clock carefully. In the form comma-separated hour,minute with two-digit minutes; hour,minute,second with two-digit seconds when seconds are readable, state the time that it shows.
2,48
